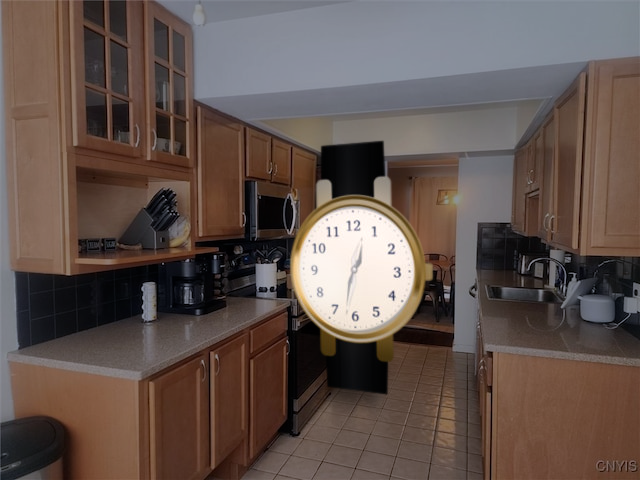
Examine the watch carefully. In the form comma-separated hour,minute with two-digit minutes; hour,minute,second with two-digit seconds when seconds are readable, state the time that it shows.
12,32
